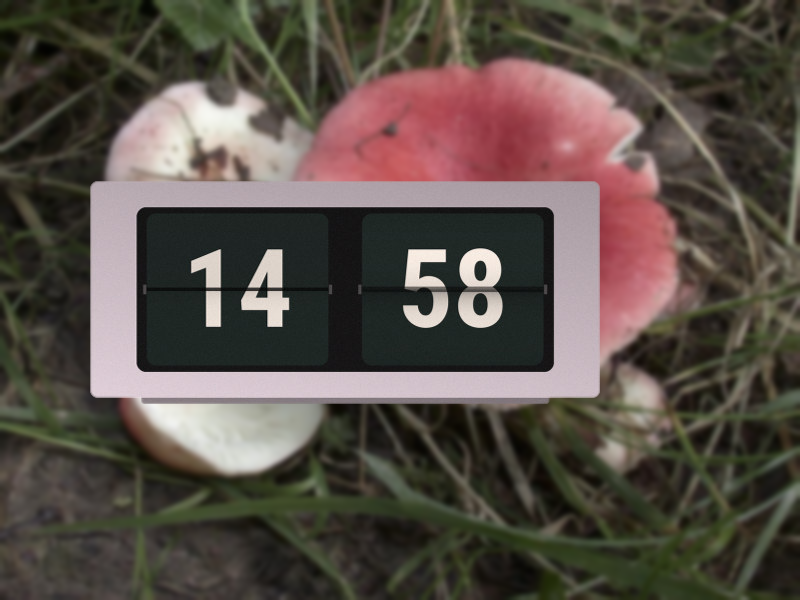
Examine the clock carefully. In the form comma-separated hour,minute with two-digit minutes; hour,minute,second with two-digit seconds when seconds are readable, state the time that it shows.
14,58
